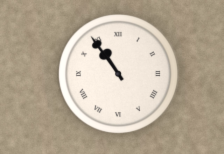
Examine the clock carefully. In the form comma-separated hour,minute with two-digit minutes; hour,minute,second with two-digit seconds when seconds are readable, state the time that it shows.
10,54
